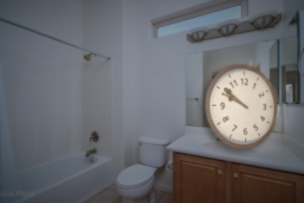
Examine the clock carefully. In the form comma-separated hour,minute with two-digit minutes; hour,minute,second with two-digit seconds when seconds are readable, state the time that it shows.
9,51
